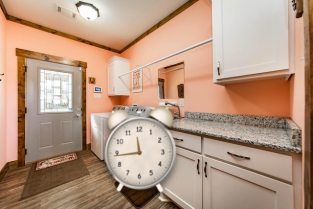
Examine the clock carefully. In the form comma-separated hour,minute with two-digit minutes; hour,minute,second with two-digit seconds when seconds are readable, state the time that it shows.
11,44
